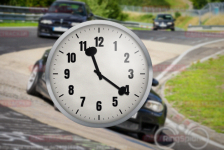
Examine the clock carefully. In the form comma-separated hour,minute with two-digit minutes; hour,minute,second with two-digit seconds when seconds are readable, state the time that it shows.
11,21
